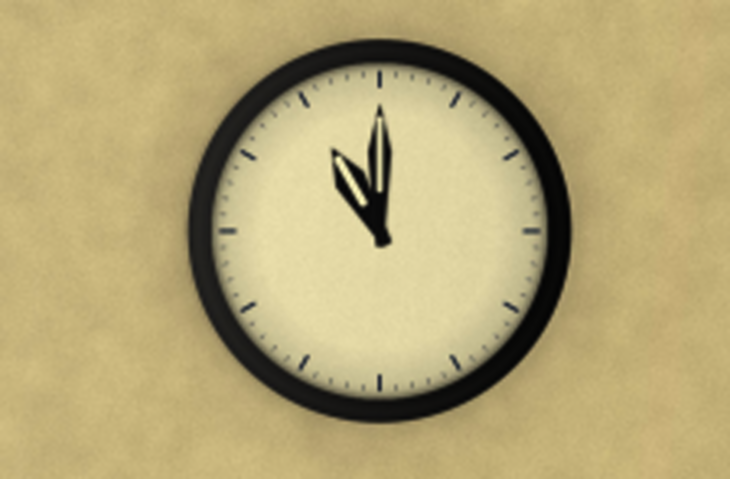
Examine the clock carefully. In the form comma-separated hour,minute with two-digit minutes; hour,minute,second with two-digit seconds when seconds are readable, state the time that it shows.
11,00
